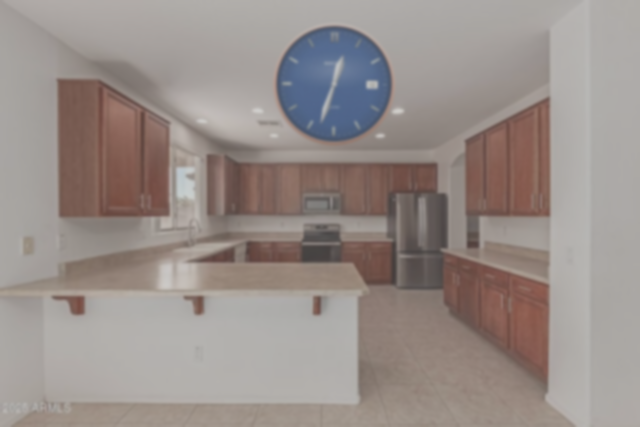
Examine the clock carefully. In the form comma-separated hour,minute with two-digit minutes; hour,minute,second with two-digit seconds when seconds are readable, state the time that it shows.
12,33
